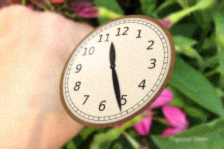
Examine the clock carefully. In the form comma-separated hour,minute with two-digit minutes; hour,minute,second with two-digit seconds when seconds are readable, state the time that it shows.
11,26
